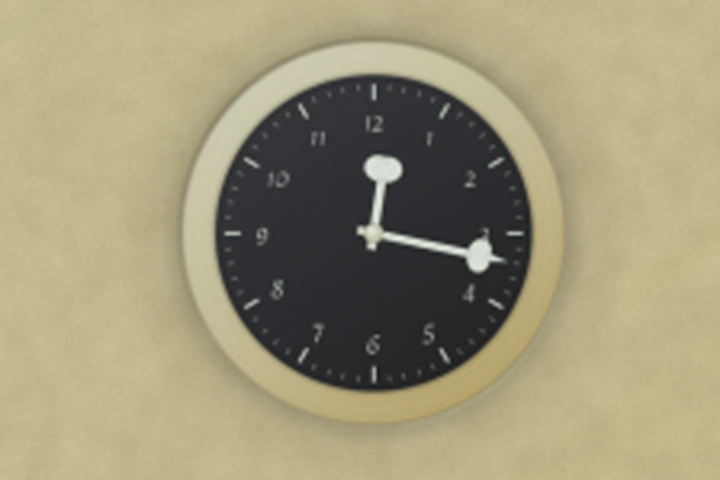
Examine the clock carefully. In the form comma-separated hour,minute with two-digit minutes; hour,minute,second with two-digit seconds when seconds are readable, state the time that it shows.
12,17
